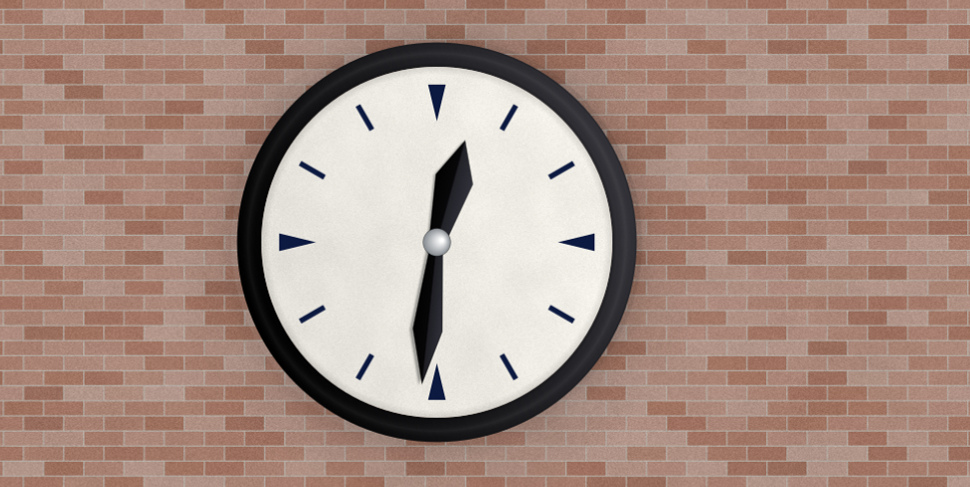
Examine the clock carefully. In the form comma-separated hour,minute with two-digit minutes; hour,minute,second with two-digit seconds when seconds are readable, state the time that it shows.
12,31
